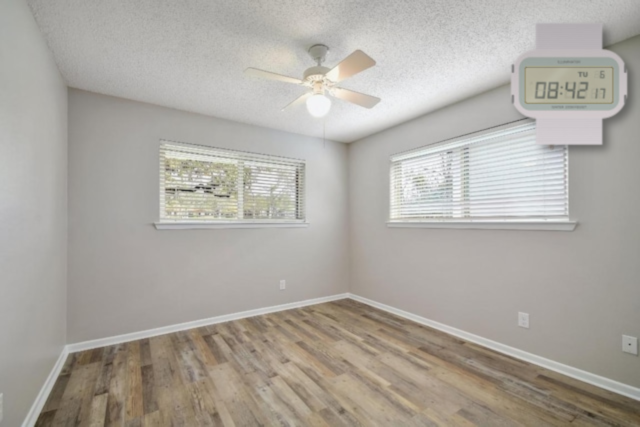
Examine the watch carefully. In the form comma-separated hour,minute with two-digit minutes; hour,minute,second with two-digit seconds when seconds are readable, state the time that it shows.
8,42,17
